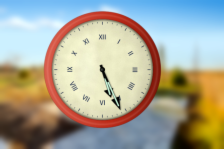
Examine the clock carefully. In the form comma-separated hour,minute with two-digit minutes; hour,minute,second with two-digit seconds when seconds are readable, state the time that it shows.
5,26
